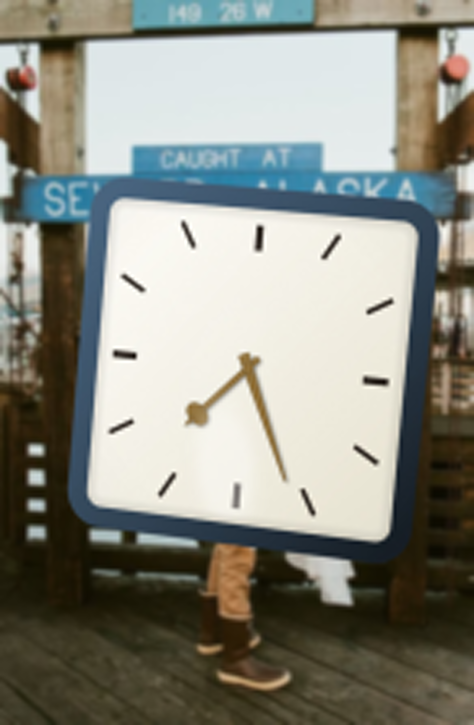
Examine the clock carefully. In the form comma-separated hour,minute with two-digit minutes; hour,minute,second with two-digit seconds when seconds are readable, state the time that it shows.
7,26
